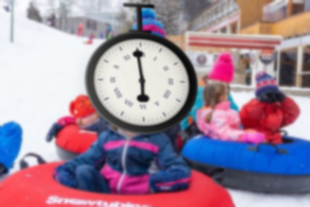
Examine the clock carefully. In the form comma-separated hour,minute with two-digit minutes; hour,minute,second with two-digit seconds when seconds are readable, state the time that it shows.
5,59
